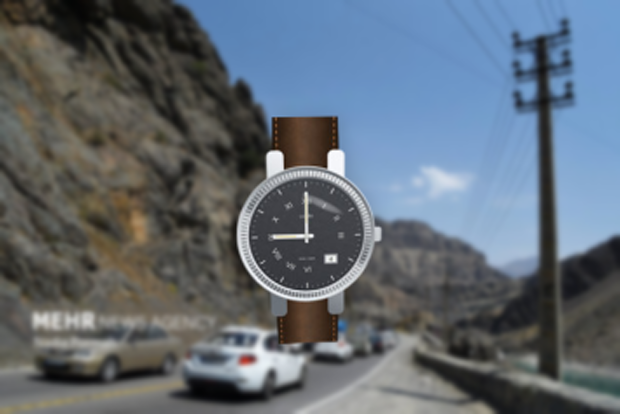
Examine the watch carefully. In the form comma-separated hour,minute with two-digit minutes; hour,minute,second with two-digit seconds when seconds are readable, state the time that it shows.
9,00
